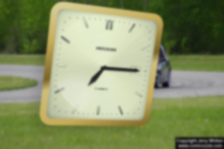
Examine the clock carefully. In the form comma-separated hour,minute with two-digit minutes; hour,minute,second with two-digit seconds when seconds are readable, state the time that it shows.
7,15
